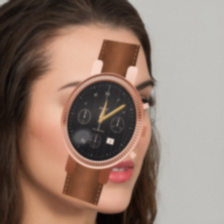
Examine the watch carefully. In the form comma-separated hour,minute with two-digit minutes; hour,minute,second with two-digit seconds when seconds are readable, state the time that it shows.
12,08
